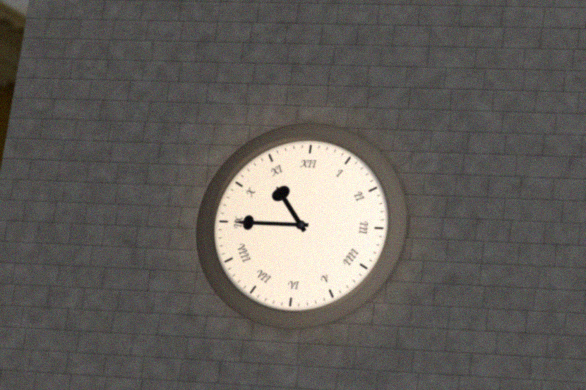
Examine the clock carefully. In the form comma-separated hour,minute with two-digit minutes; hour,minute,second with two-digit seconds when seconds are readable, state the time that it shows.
10,45
